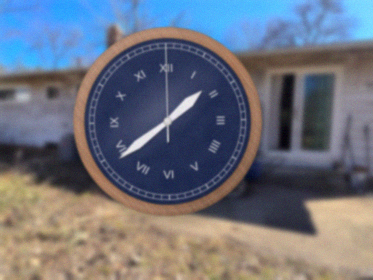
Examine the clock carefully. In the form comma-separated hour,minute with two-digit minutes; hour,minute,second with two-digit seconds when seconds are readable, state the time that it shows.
1,39,00
